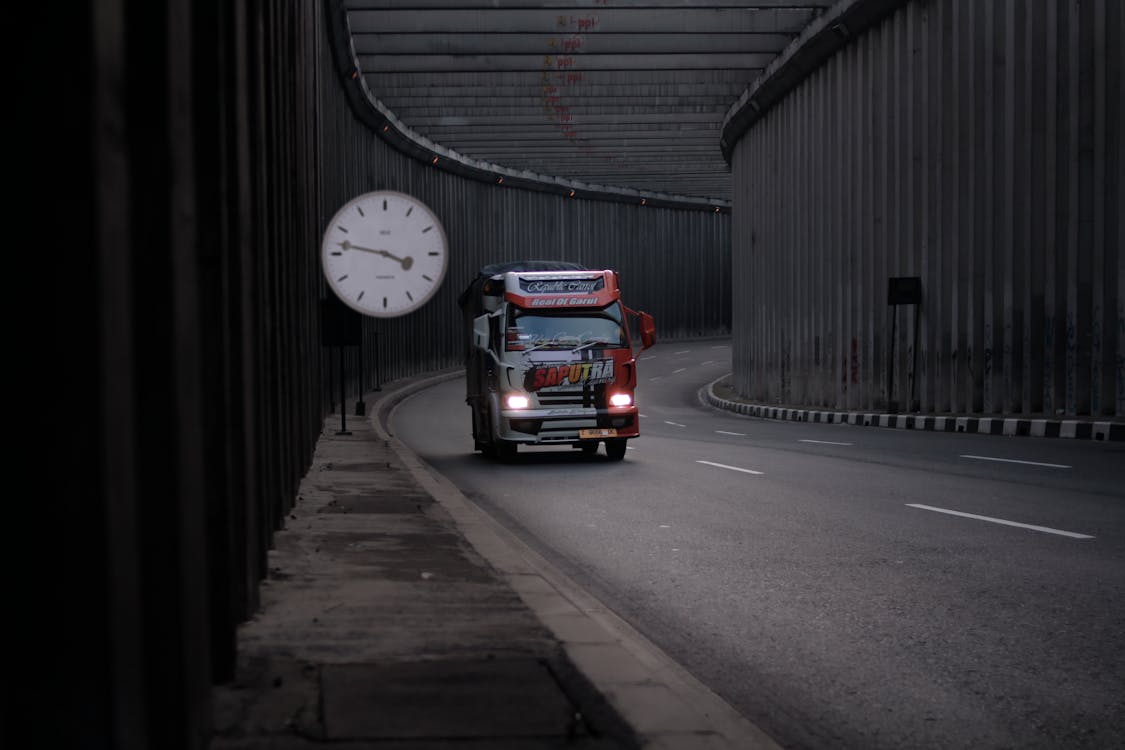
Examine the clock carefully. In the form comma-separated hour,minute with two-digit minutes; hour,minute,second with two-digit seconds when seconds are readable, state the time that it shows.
3,47
